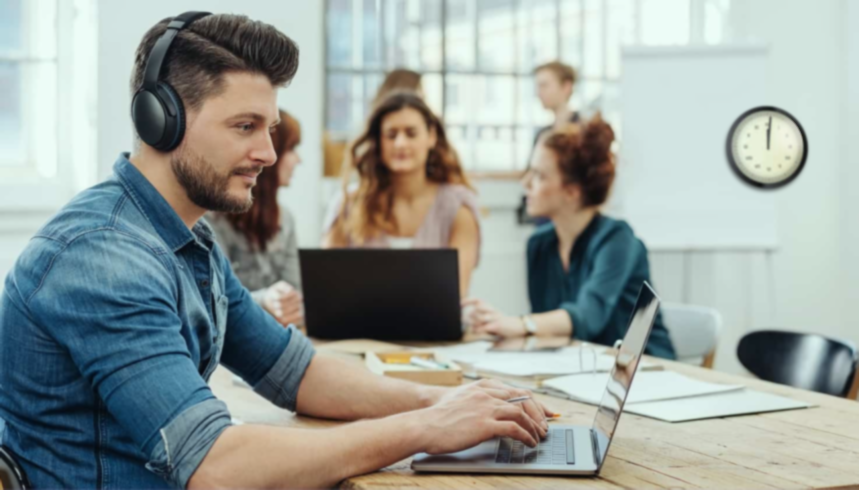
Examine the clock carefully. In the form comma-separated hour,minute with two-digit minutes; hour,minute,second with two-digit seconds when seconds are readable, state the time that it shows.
12,01
